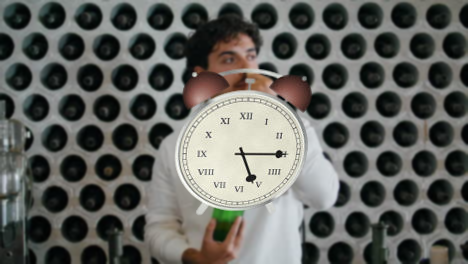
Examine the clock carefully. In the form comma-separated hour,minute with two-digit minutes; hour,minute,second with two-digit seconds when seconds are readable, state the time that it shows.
5,15
